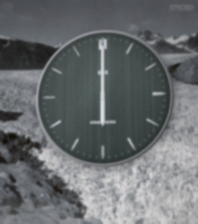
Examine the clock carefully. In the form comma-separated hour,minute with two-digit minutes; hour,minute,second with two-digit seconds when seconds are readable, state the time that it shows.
6,00
